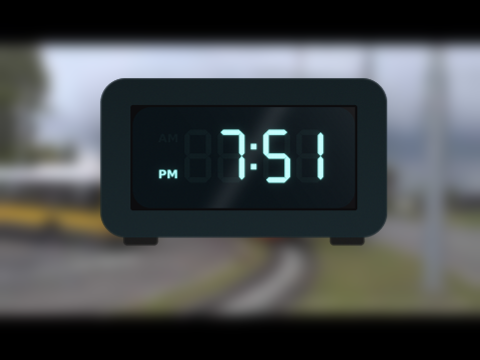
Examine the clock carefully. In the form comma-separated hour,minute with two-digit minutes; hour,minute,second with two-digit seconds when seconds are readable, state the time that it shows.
7,51
